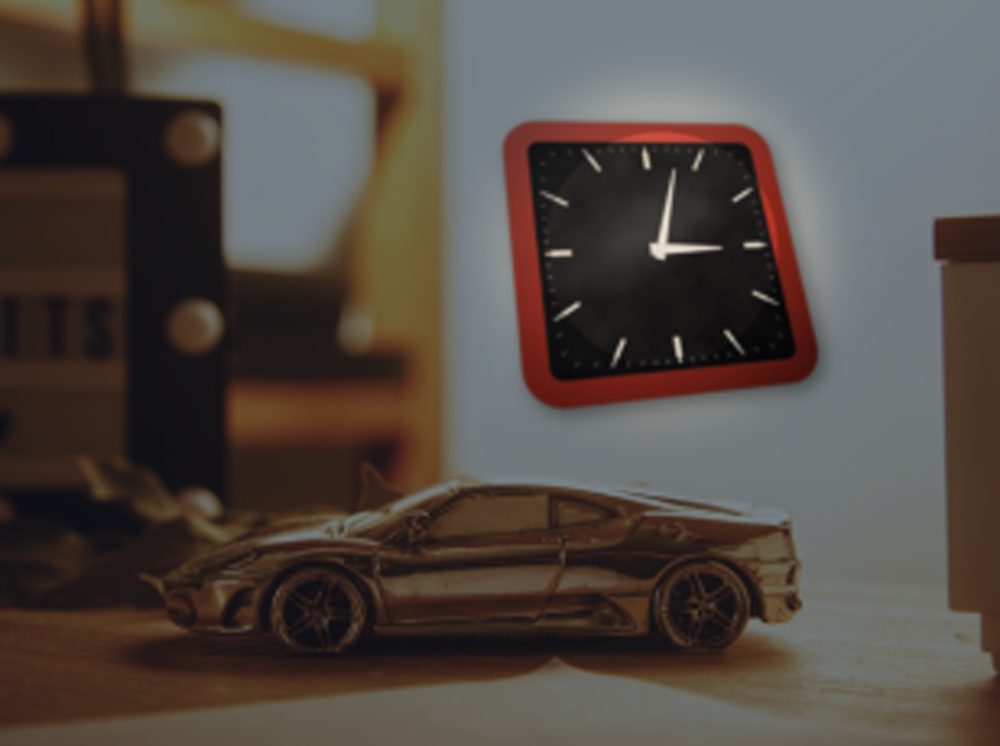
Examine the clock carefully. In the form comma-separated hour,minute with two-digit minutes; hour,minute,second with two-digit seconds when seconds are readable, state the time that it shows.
3,03
